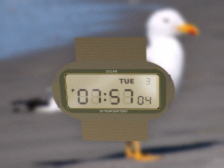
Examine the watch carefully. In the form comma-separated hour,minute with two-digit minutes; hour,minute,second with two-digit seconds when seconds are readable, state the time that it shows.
7,57,04
